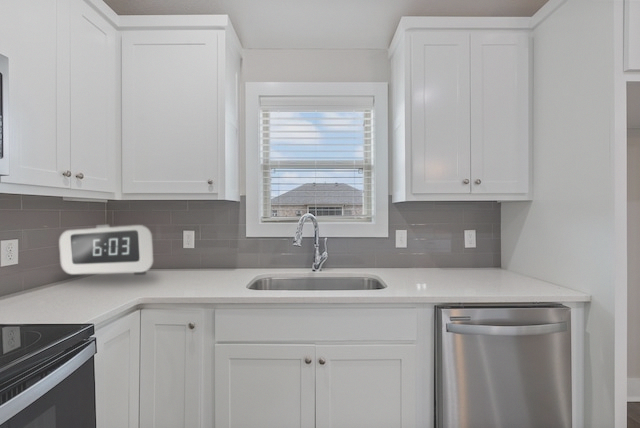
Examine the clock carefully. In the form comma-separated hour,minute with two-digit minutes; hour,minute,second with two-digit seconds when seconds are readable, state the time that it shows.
6,03
